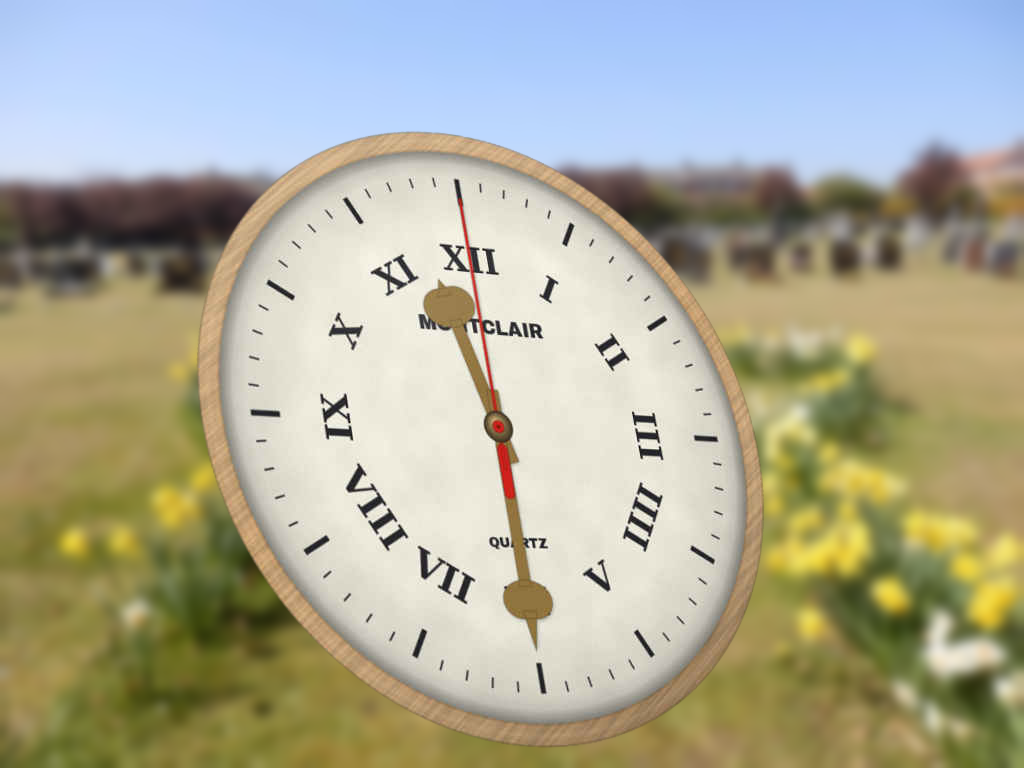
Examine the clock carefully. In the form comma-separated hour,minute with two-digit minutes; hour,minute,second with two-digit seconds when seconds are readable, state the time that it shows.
11,30,00
